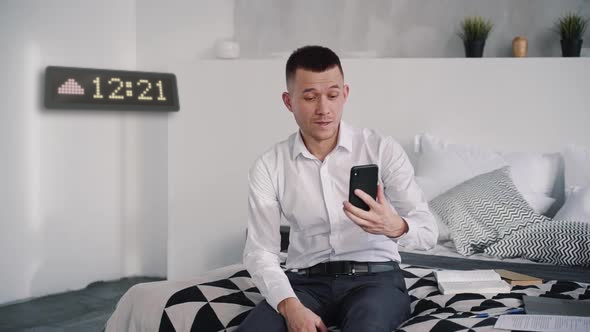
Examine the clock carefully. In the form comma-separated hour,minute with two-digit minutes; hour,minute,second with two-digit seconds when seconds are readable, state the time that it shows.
12,21
